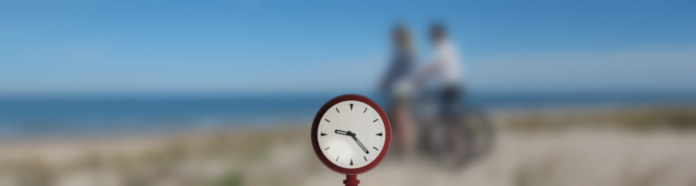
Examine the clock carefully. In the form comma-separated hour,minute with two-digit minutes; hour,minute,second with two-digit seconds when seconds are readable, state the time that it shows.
9,23
